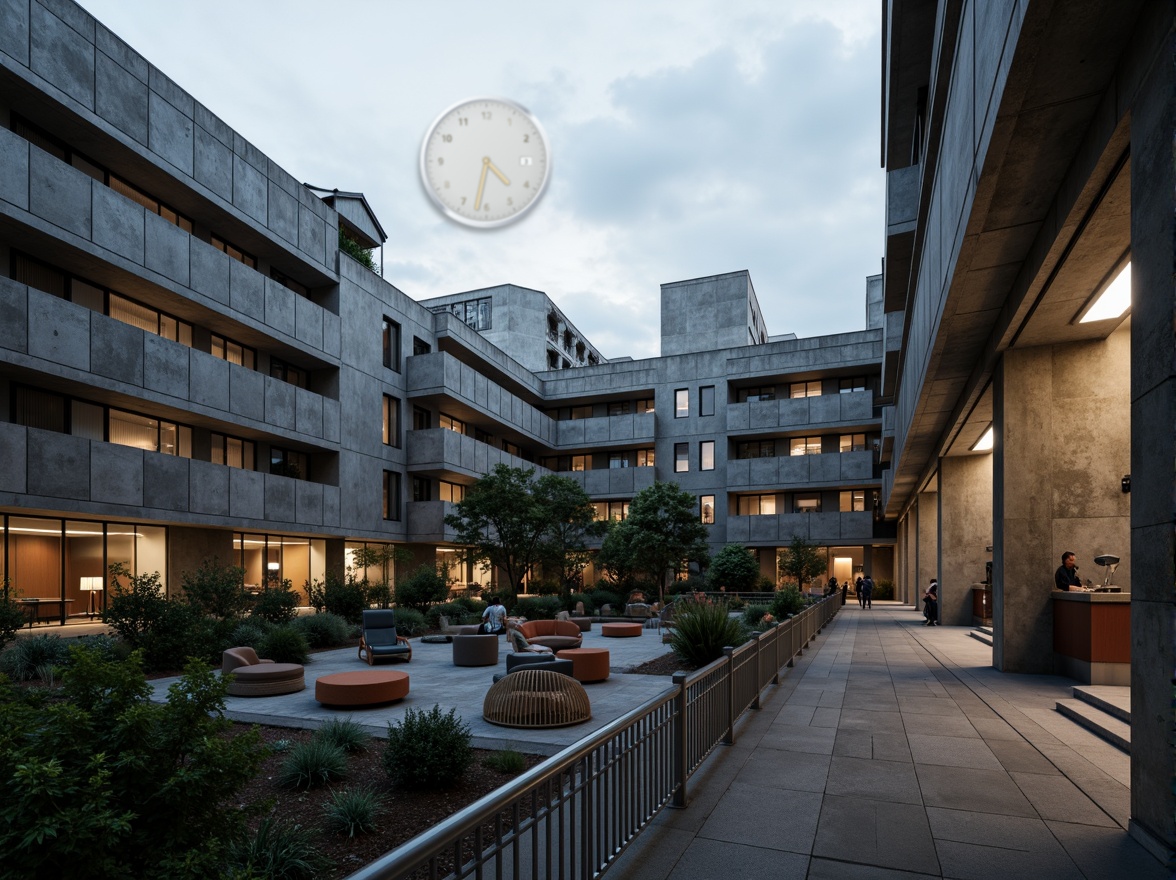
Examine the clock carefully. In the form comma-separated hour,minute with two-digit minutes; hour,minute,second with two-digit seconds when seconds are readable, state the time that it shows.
4,32
